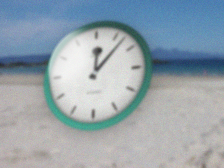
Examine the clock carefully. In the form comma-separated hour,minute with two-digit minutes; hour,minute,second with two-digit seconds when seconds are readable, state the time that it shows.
12,07
